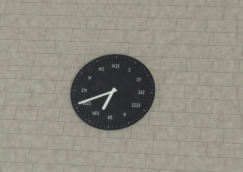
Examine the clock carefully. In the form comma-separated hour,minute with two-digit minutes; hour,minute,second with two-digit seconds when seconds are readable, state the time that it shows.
6,41
